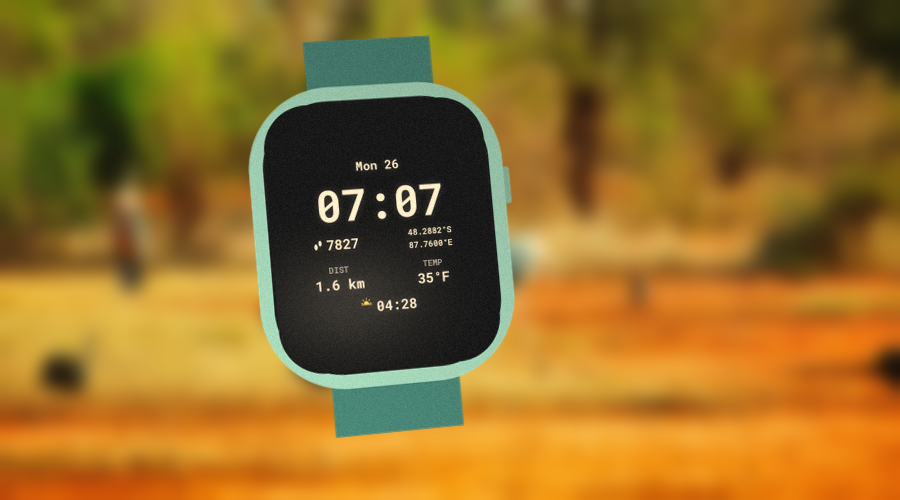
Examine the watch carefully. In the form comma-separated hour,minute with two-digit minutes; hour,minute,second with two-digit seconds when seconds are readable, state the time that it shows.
7,07
